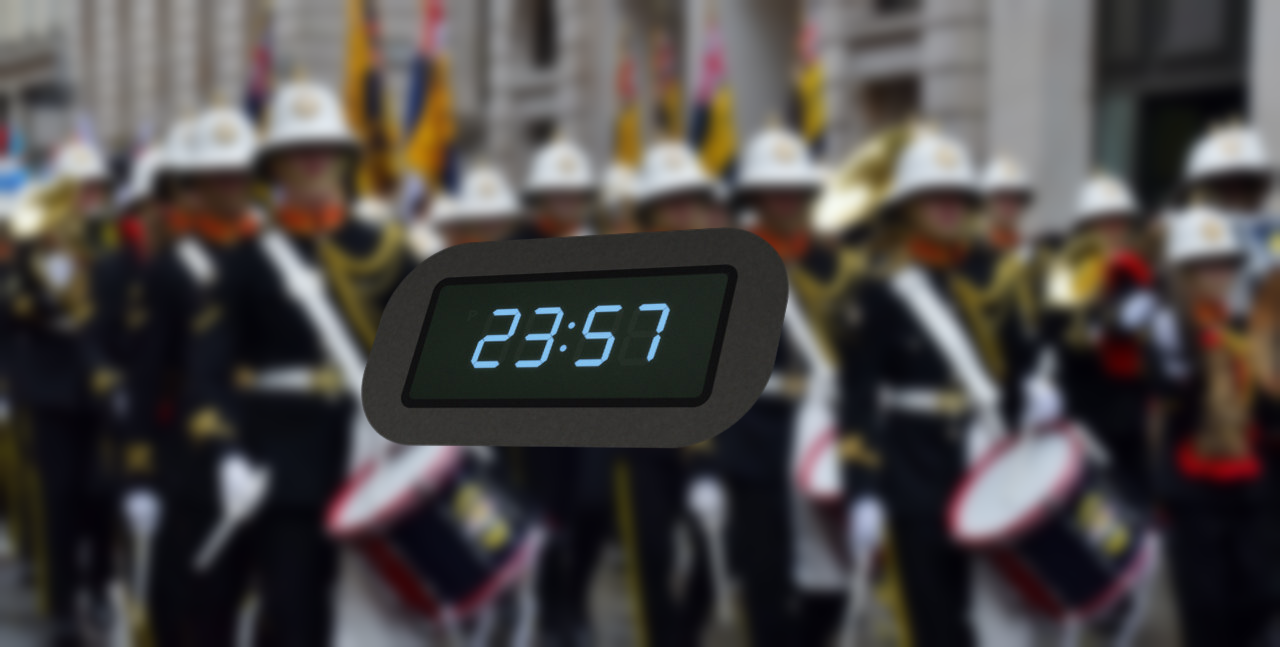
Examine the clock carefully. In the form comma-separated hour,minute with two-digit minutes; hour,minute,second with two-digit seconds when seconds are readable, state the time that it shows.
23,57
